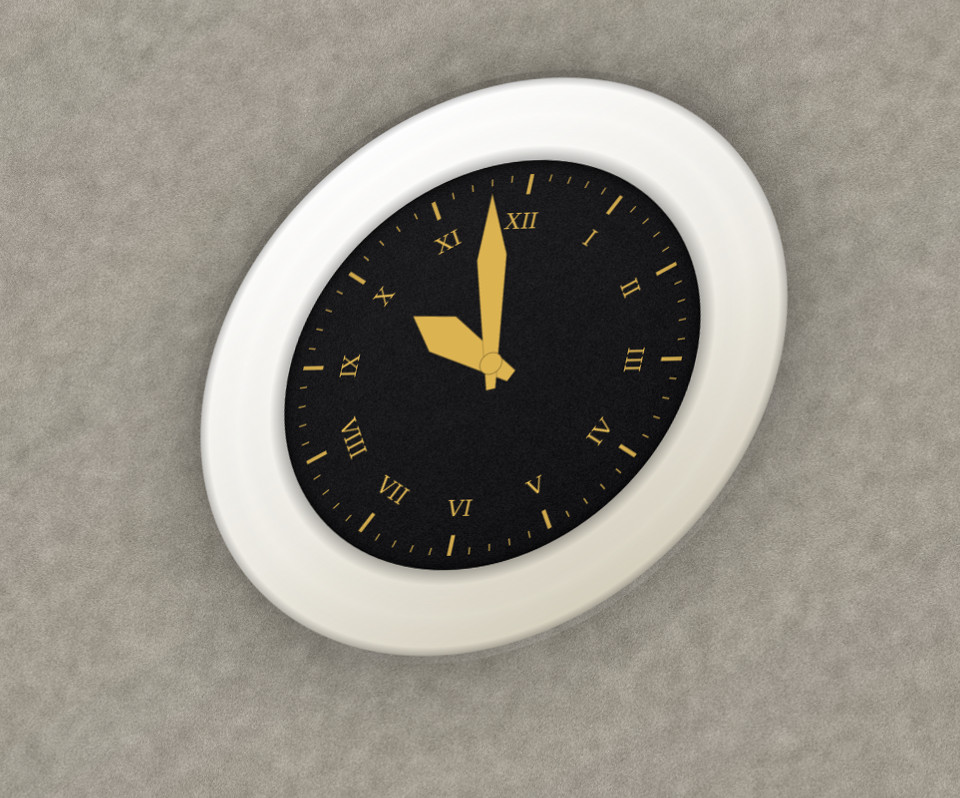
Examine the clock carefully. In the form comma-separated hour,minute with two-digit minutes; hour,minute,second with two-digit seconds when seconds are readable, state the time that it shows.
9,58
